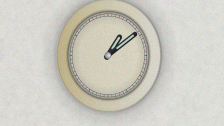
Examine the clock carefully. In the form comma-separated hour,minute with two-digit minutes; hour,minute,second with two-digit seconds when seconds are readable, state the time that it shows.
1,09
